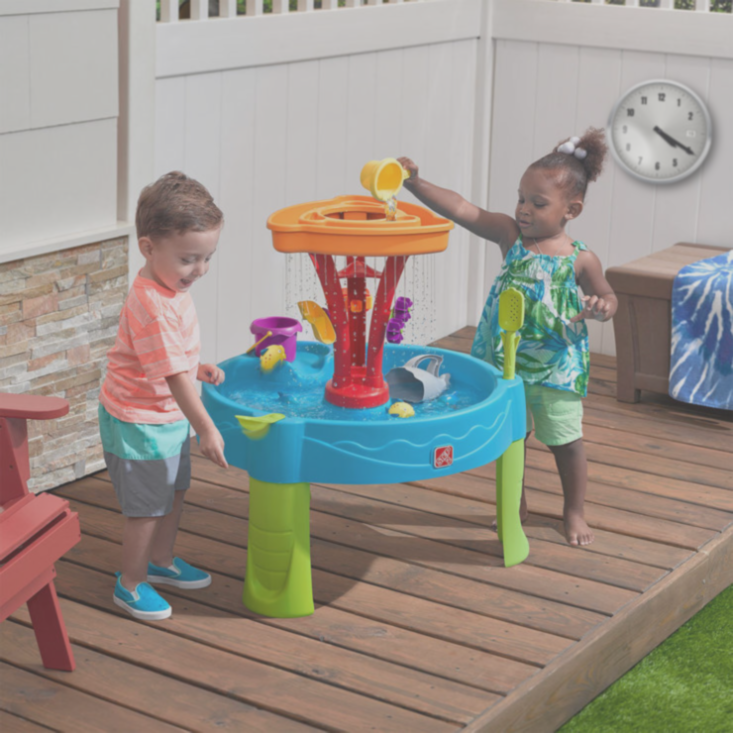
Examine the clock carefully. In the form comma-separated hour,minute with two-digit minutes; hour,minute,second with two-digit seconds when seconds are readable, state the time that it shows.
4,20
